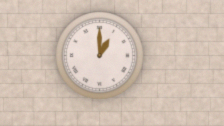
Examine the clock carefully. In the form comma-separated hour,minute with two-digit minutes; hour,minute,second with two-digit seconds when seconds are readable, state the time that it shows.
1,00
